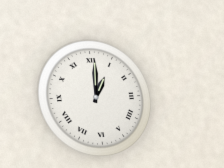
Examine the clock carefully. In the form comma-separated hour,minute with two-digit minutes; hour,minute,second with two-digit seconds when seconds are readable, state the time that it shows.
1,01
